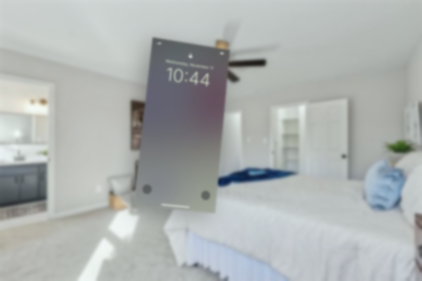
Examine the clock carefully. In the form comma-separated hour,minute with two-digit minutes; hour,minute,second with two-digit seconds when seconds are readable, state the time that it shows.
10,44
